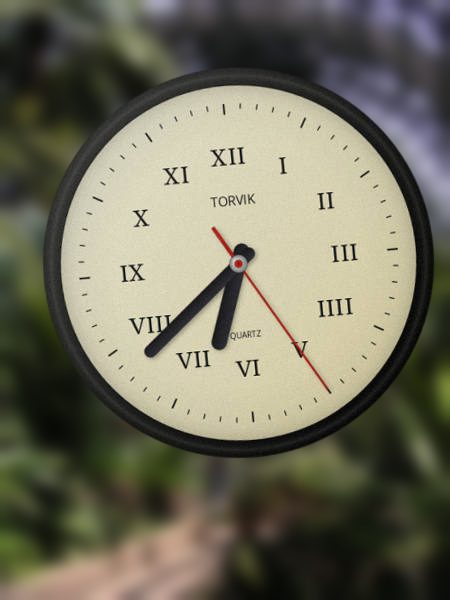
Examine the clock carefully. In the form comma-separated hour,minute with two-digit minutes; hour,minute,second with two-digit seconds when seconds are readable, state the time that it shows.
6,38,25
